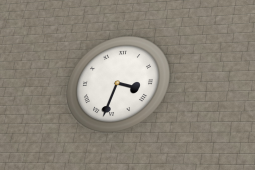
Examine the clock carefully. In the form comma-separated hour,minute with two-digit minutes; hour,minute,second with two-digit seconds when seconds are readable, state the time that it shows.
3,32
